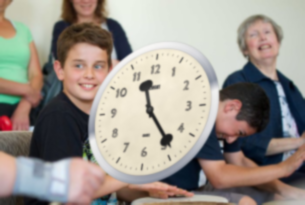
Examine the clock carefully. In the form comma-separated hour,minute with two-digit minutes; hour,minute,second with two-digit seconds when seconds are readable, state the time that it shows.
11,24
